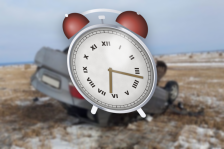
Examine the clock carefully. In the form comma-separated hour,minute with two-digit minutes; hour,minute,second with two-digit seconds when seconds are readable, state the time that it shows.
6,17
